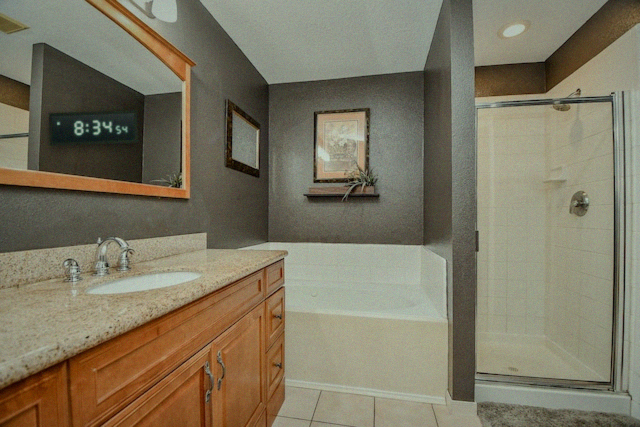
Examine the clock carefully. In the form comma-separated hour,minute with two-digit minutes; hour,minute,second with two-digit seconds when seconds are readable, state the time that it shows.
8,34
